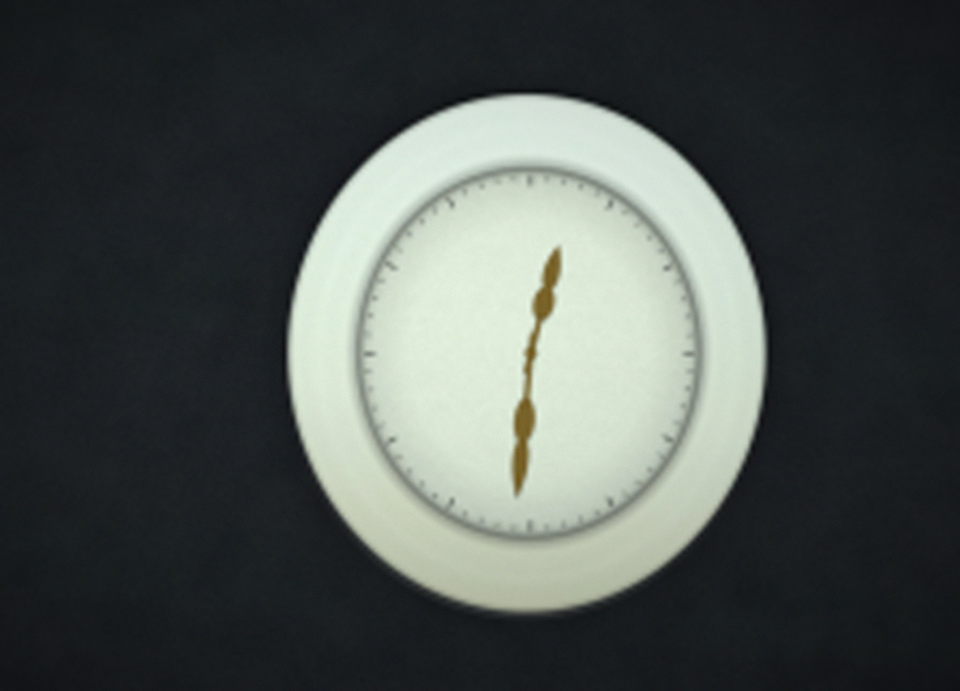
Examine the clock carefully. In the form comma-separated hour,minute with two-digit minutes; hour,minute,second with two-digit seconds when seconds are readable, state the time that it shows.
12,31
